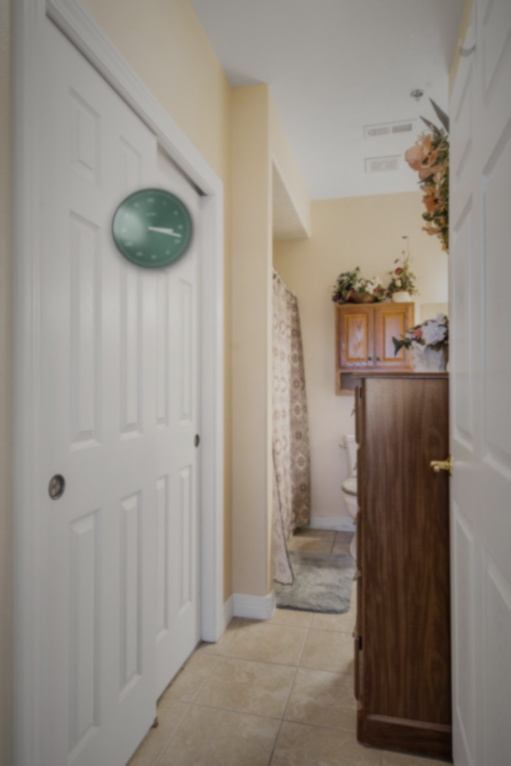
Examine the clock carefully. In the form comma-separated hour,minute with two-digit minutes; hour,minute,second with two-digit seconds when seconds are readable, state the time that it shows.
3,18
